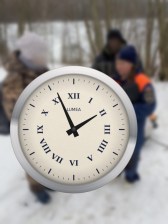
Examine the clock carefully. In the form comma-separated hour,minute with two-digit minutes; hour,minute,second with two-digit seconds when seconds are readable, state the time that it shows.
1,56
